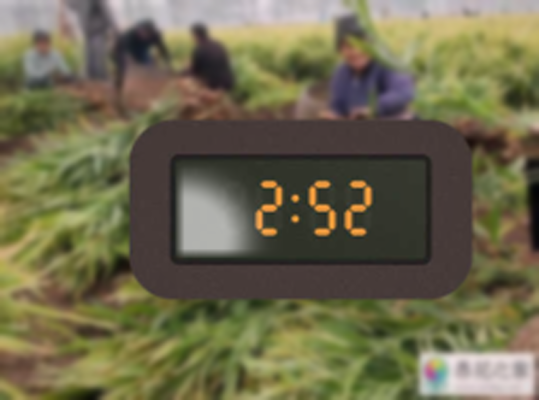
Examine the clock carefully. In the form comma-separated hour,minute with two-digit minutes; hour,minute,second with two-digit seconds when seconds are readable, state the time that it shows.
2,52
